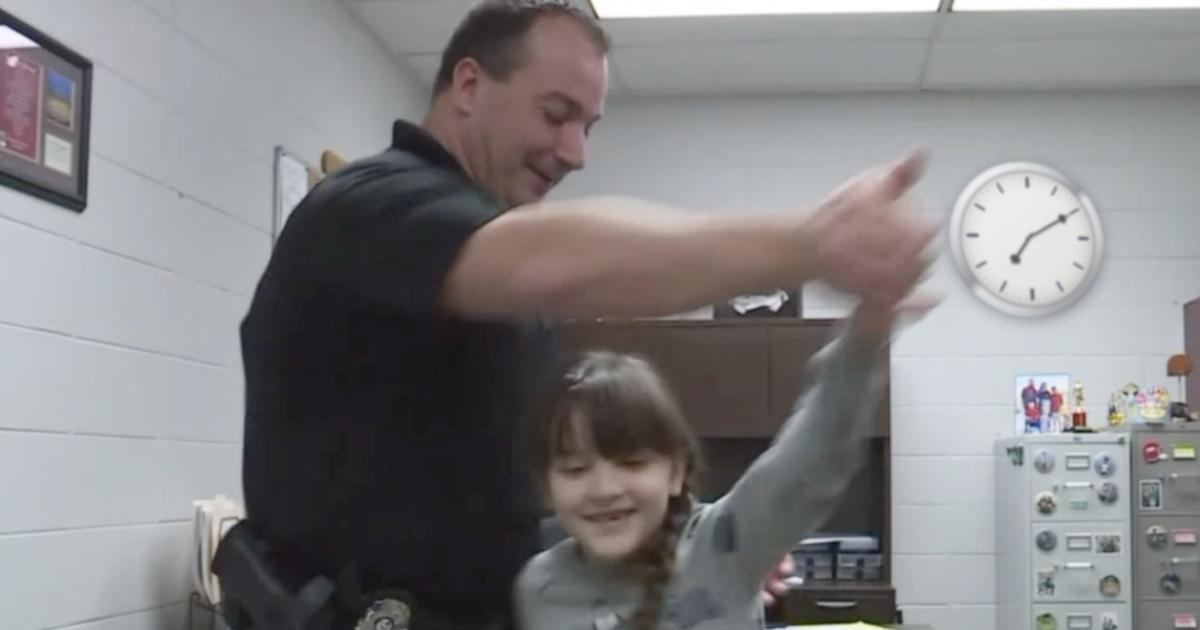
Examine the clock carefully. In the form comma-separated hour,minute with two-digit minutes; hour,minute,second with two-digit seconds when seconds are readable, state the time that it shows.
7,10
